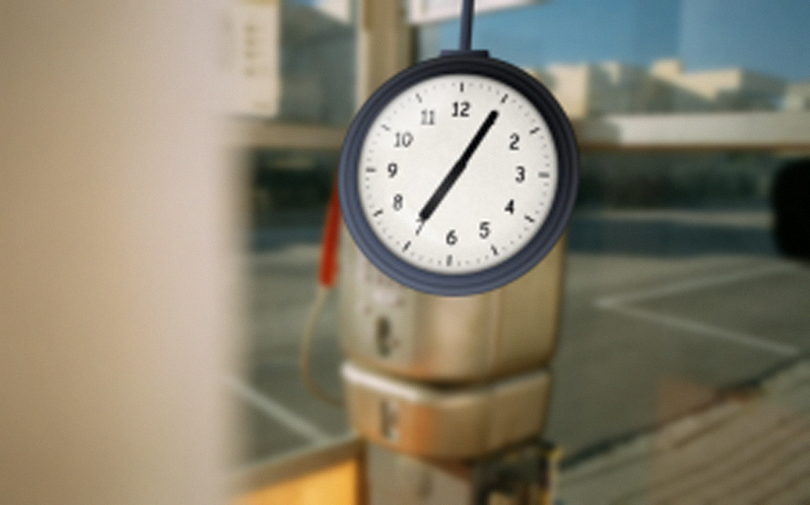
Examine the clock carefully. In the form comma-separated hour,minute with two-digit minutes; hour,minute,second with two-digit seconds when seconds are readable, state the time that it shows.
7,05
